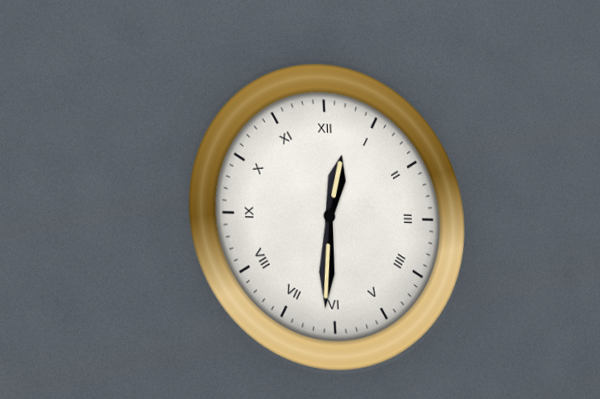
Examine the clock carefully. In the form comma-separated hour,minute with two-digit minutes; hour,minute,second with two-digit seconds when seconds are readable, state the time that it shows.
12,31
